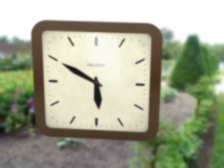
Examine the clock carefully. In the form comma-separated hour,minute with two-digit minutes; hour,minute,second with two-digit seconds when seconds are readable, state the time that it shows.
5,50
